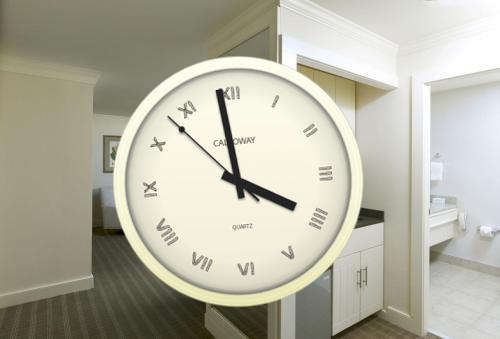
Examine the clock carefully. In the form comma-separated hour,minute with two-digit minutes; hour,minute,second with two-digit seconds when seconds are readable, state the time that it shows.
3,58,53
